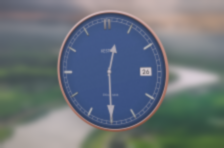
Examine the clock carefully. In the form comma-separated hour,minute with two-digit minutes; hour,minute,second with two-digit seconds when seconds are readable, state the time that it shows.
12,30
